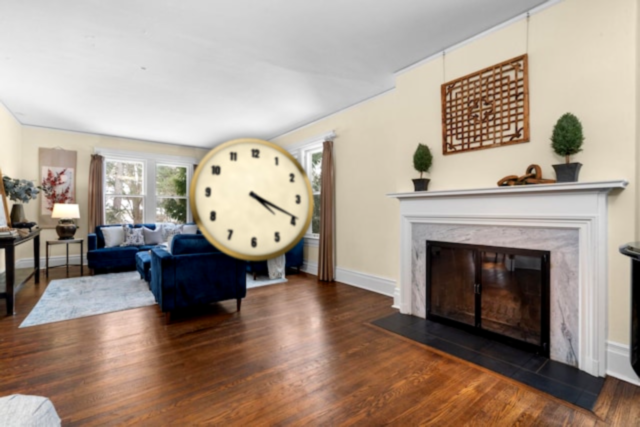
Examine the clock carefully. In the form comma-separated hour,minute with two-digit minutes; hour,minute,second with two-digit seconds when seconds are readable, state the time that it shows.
4,19
